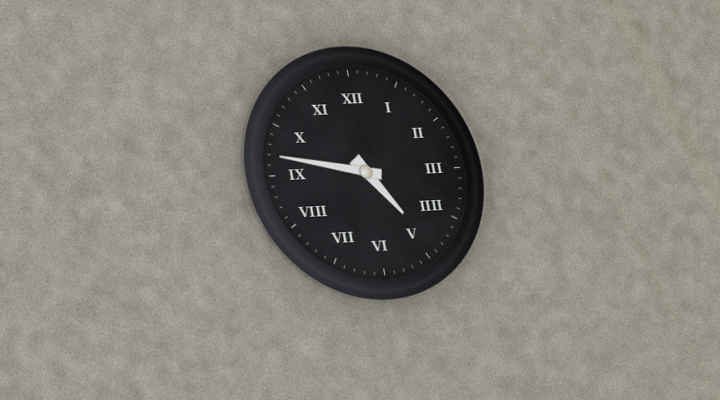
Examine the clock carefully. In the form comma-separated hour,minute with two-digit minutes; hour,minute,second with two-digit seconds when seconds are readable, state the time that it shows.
4,47
